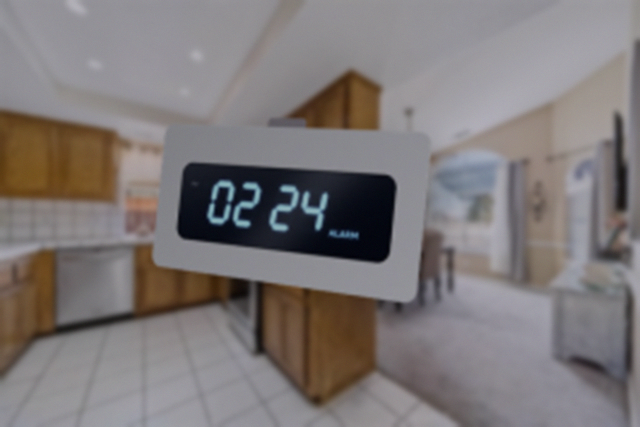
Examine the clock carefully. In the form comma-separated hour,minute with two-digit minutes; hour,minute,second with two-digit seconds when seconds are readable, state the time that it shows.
2,24
